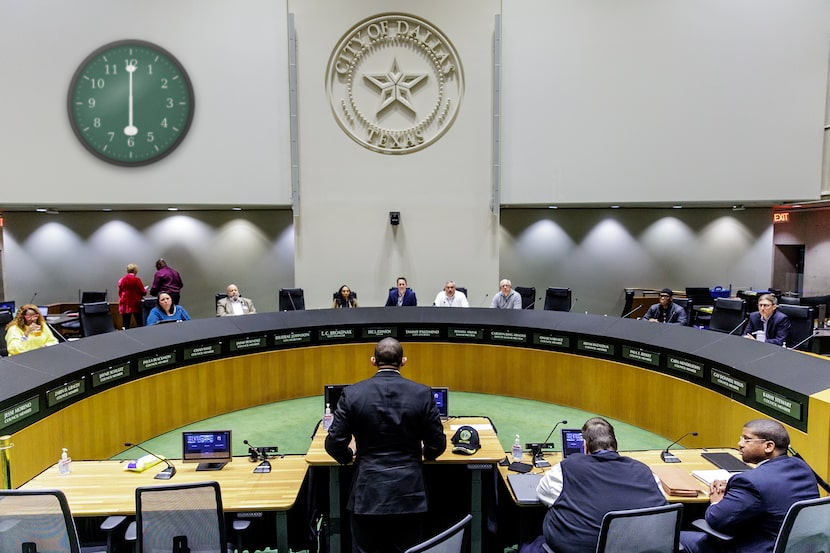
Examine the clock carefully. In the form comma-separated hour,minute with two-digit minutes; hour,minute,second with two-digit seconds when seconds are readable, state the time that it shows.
6,00
